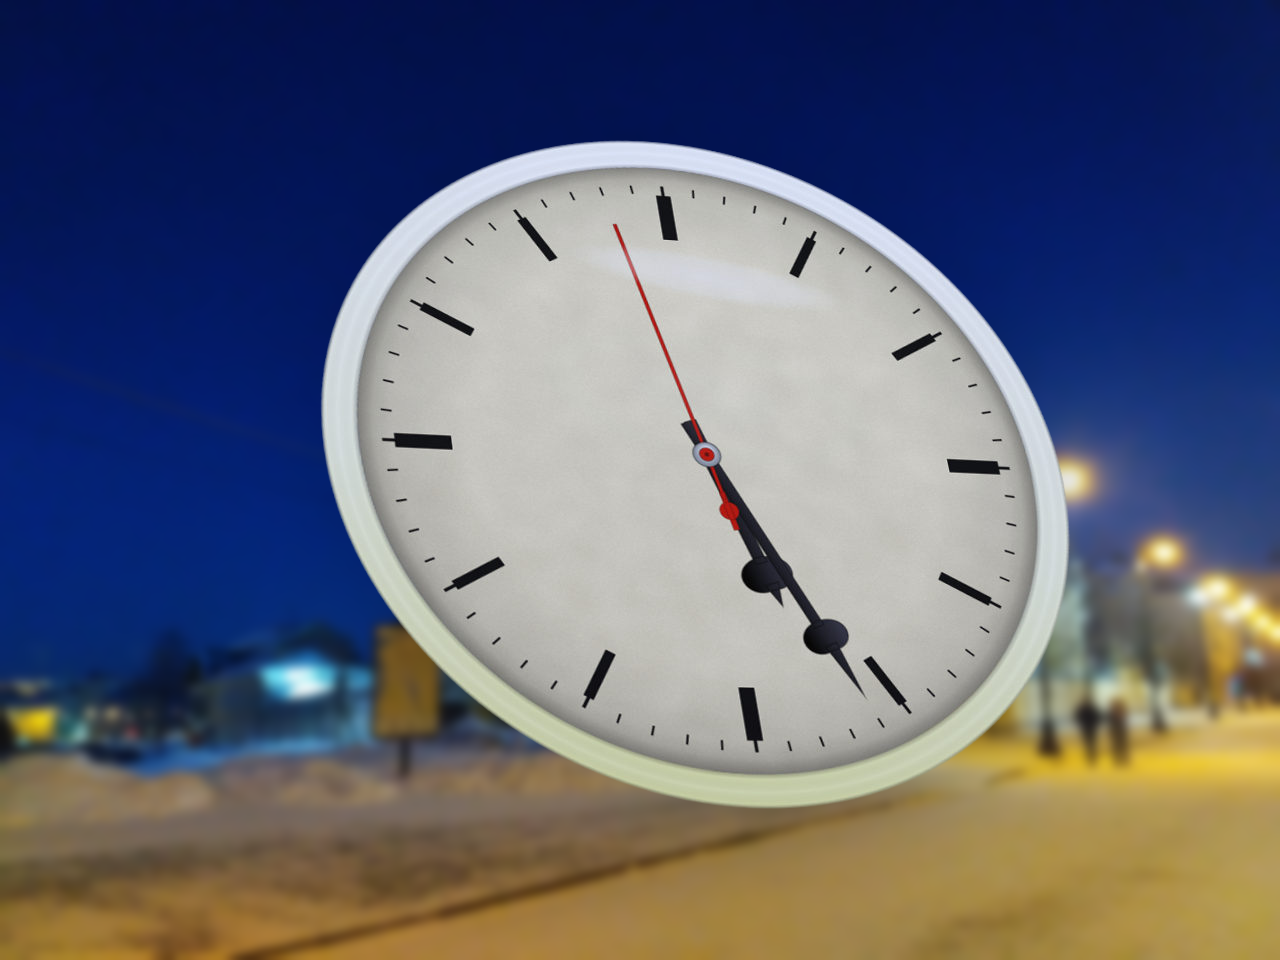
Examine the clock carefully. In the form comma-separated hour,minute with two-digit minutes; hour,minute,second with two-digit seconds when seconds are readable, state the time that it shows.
5,25,58
